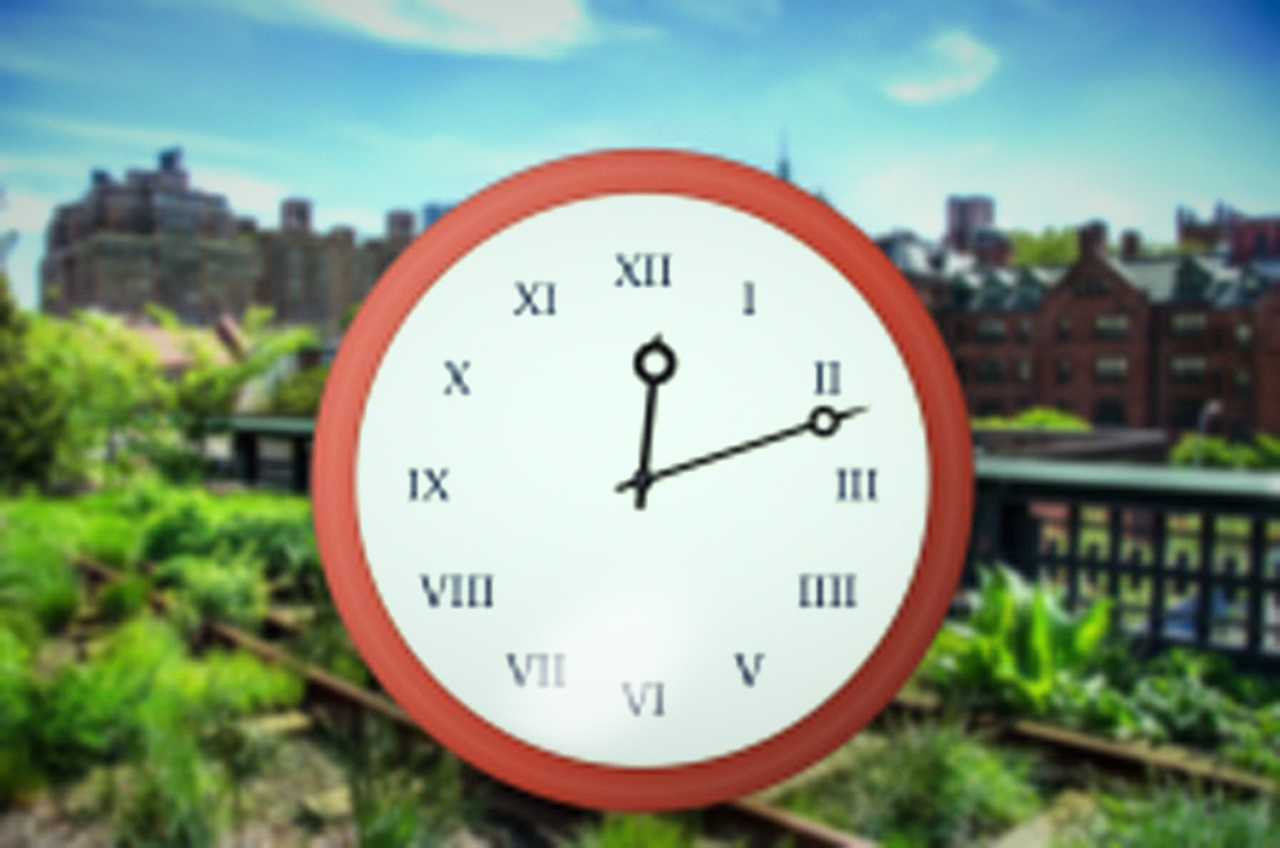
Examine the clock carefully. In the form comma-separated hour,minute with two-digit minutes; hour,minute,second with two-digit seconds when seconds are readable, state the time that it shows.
12,12
